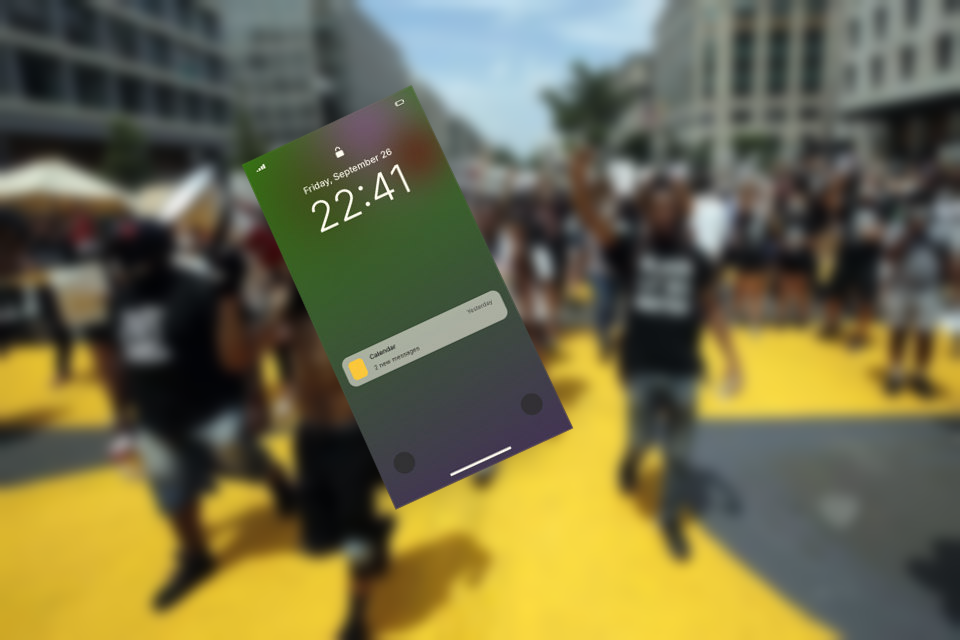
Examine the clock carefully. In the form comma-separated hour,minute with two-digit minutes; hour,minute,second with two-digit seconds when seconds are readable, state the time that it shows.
22,41
